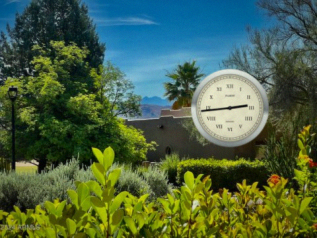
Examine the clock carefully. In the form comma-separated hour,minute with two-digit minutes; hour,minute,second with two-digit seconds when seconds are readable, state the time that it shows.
2,44
